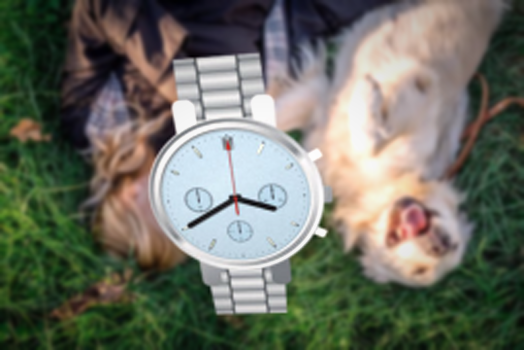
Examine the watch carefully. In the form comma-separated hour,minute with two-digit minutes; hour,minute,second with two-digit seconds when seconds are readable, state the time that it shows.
3,40
